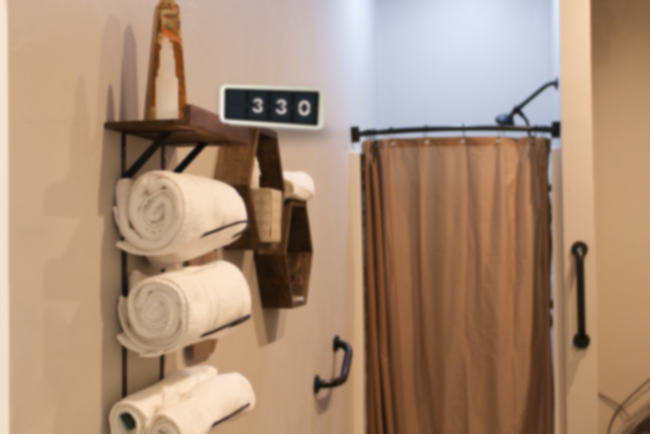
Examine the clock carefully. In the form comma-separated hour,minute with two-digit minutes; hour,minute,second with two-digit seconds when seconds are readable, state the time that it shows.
3,30
